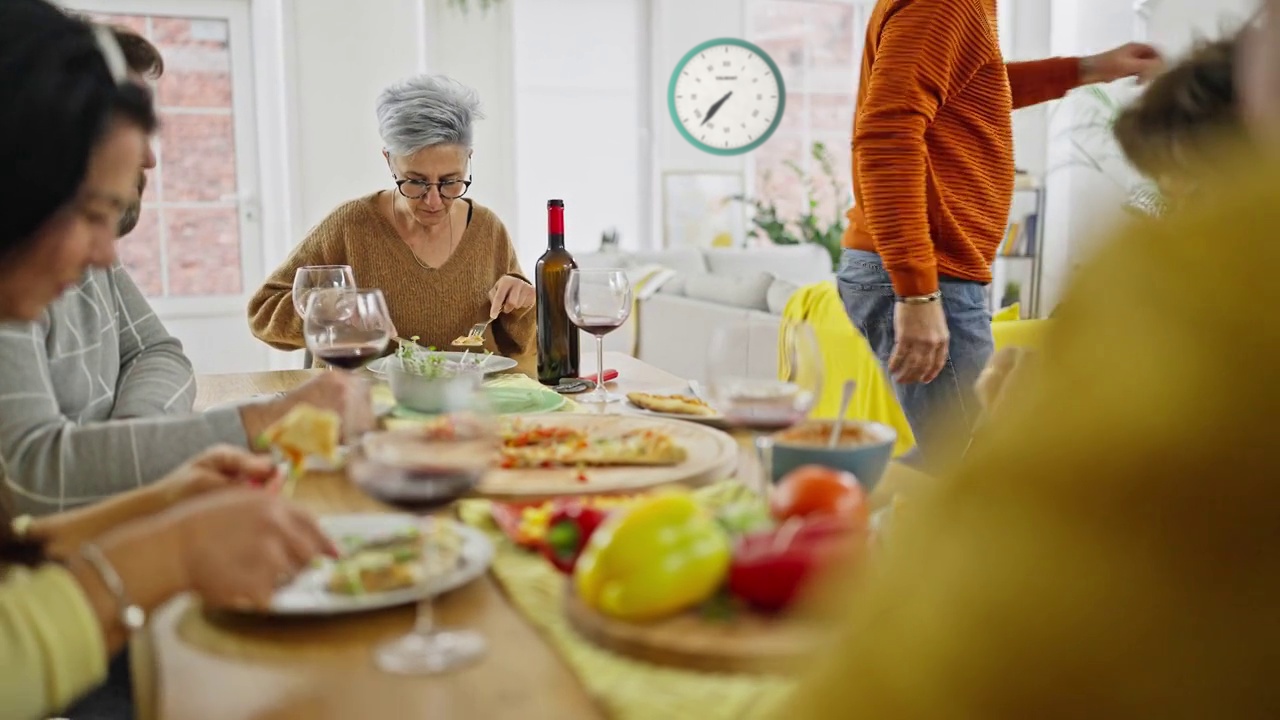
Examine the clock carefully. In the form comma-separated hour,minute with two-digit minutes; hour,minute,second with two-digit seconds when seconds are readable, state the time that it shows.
7,37
